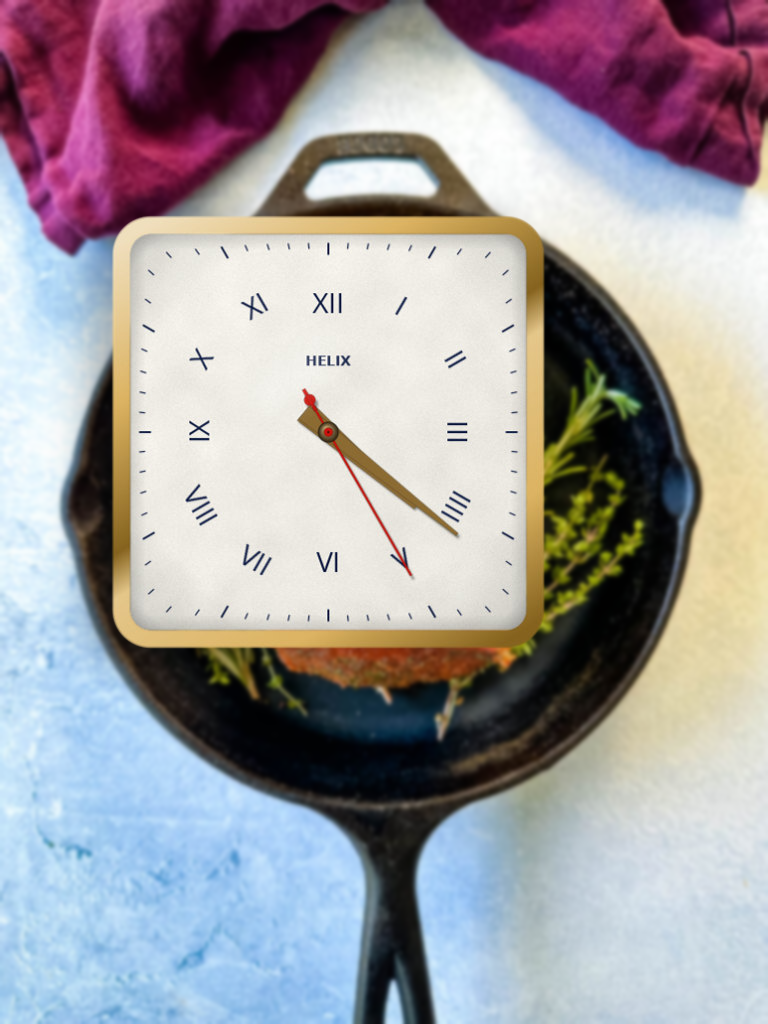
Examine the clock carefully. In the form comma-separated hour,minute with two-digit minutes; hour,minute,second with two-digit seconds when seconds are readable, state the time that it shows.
4,21,25
